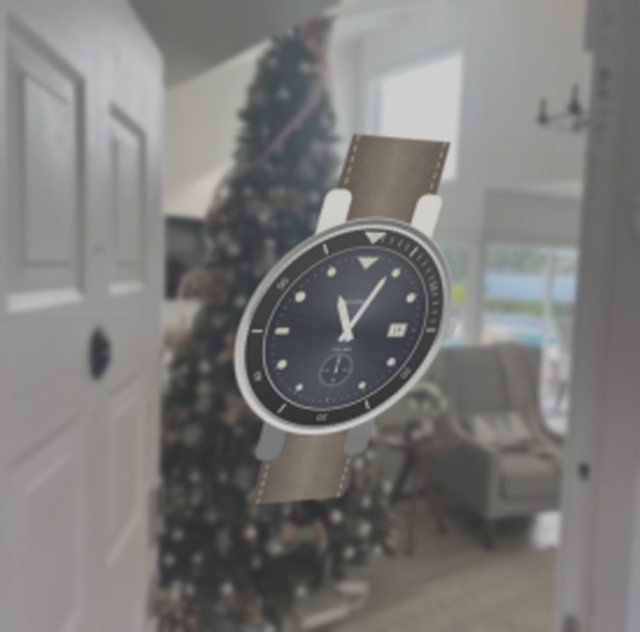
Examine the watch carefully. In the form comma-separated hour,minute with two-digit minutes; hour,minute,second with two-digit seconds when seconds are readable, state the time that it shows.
11,04
